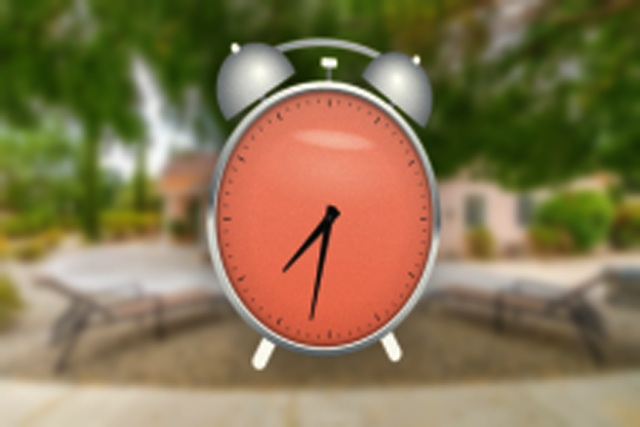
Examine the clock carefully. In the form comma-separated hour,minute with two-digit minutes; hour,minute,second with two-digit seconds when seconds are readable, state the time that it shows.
7,32
